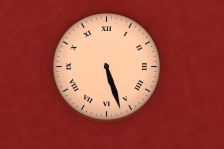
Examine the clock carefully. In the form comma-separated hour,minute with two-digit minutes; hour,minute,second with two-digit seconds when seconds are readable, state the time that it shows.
5,27
